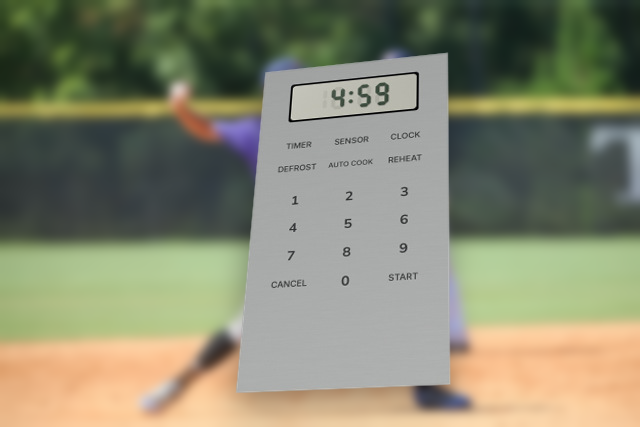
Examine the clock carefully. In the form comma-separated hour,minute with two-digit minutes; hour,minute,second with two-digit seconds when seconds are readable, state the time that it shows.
4,59
